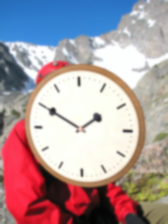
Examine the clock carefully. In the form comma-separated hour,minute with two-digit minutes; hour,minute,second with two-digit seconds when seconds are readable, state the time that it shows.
1,50
